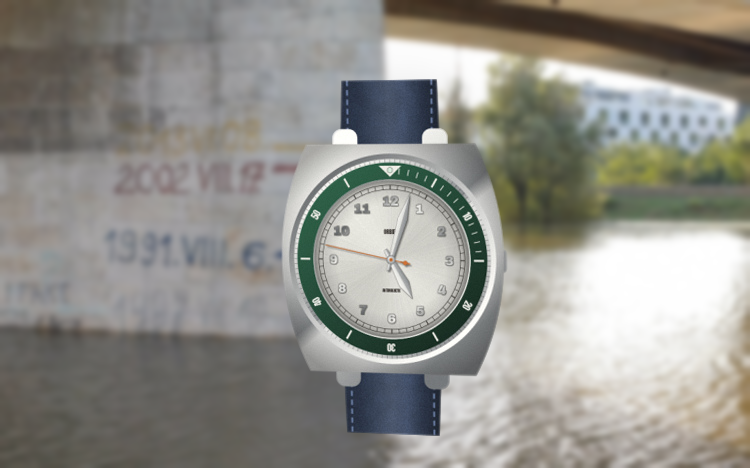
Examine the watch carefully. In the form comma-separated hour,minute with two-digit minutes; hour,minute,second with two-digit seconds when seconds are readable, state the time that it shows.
5,02,47
